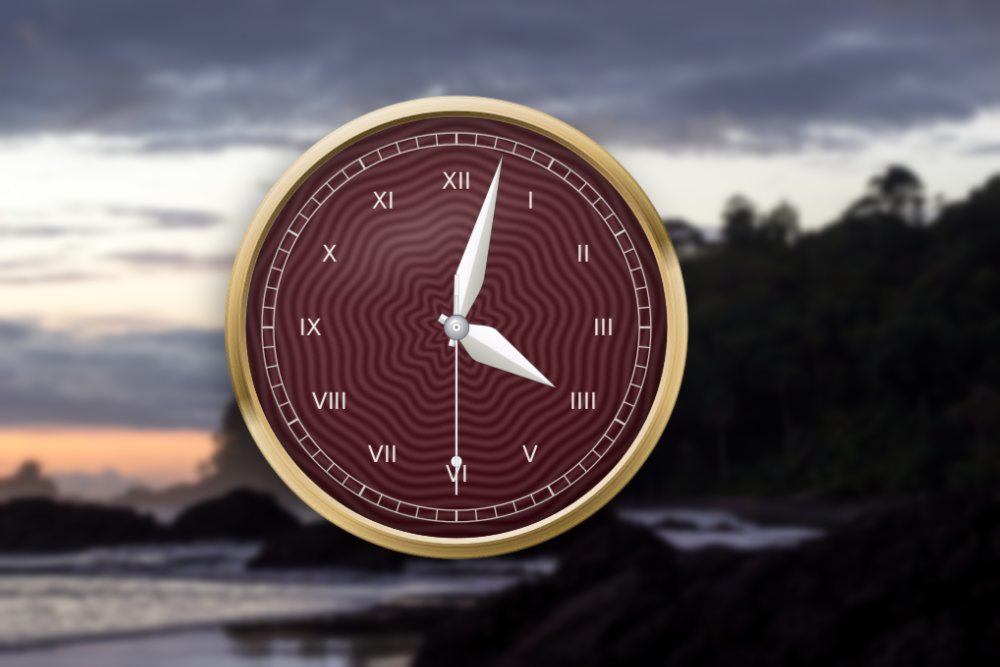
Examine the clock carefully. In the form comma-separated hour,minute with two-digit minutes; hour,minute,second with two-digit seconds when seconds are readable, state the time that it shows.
4,02,30
